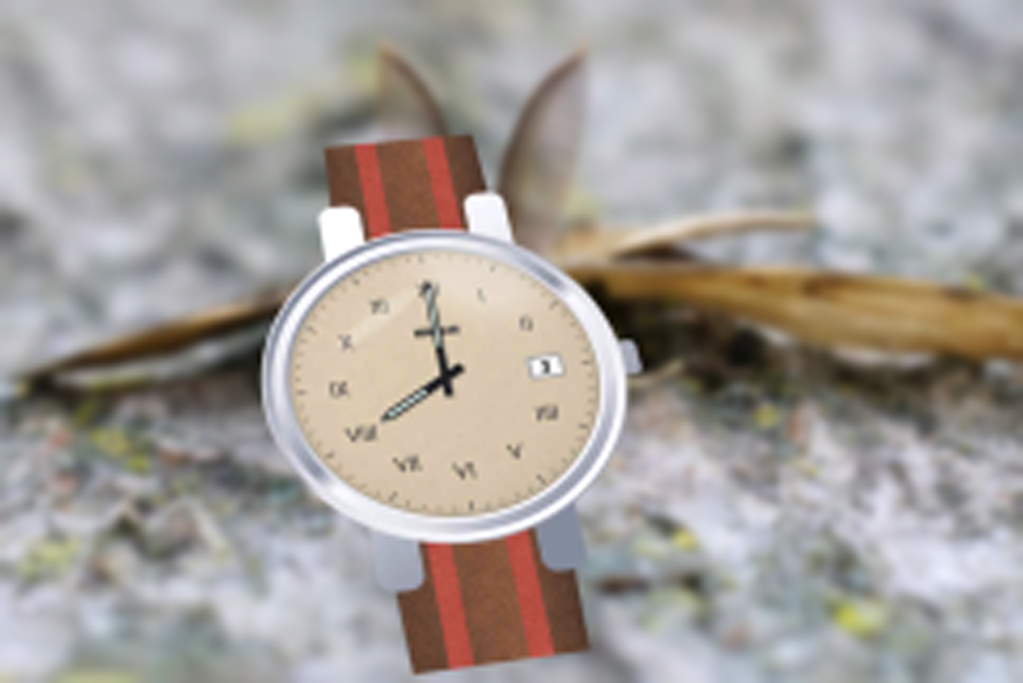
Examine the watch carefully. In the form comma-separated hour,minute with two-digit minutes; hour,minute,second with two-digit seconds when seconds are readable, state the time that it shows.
8,00
